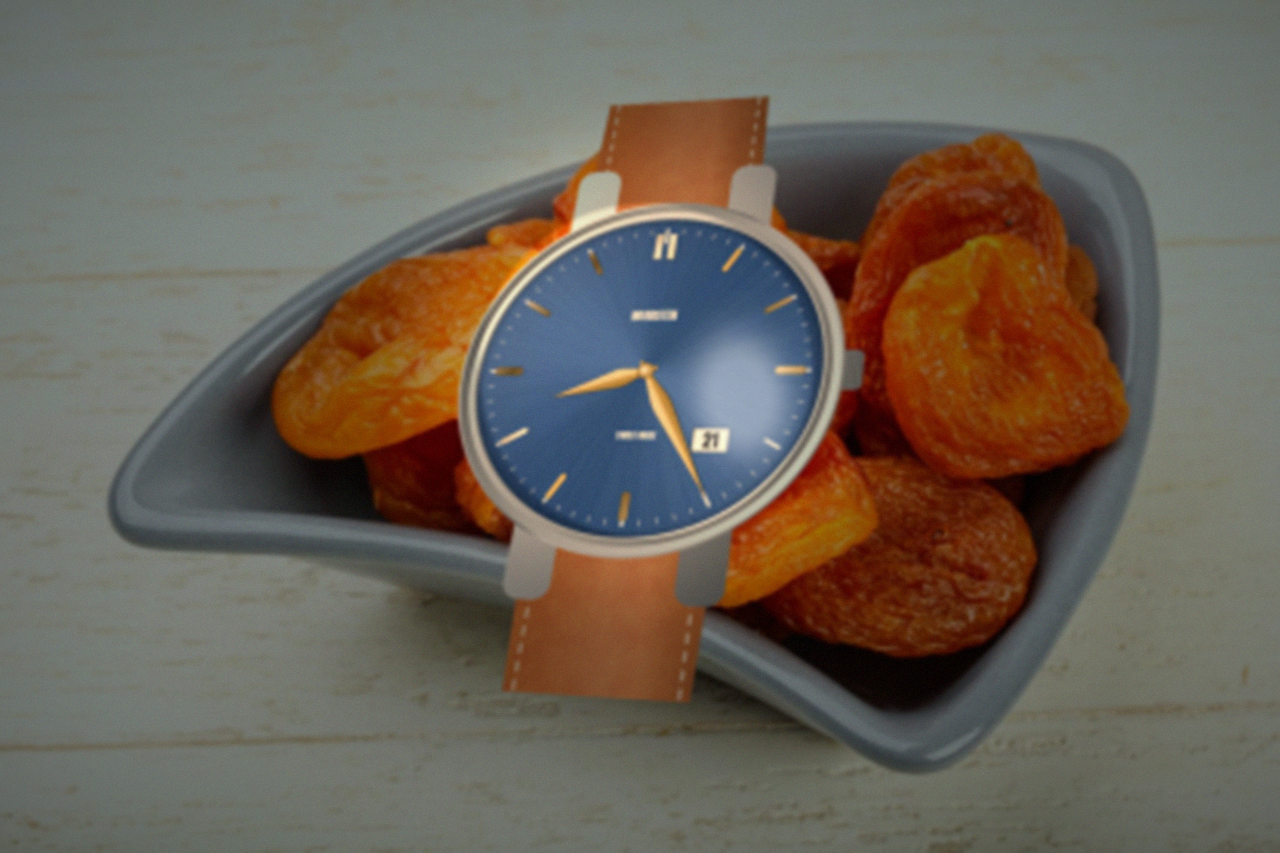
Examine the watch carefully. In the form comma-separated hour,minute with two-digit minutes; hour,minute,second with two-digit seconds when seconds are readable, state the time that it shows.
8,25
